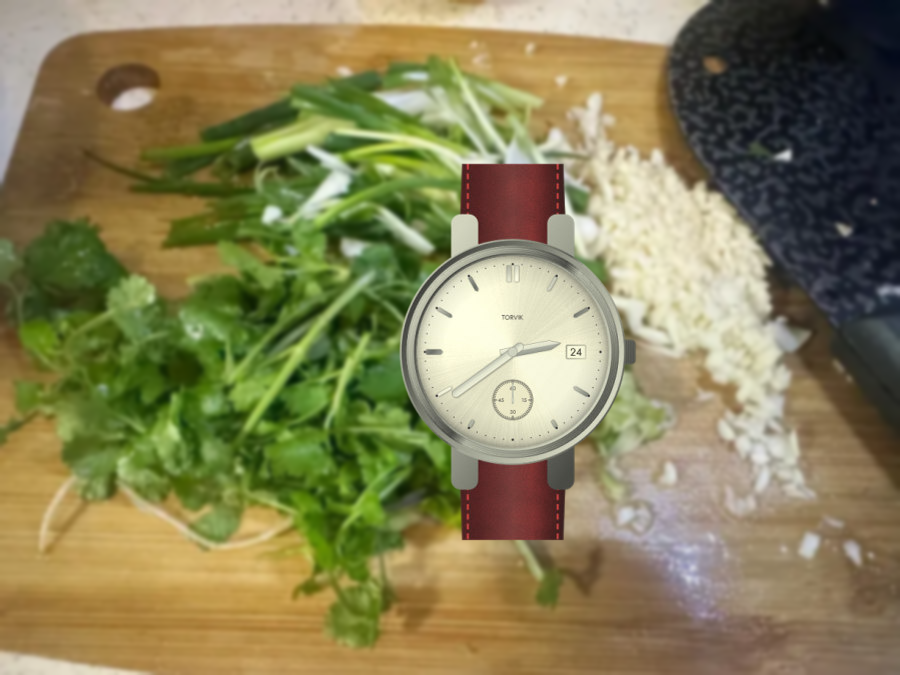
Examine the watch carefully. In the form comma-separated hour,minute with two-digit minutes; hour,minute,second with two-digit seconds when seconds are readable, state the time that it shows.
2,39
